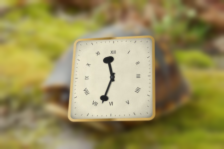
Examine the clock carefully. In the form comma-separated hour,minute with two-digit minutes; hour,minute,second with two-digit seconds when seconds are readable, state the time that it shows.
11,33
